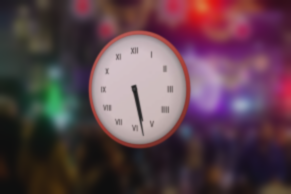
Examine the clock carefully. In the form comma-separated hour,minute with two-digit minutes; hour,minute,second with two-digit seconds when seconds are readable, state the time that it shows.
5,28
